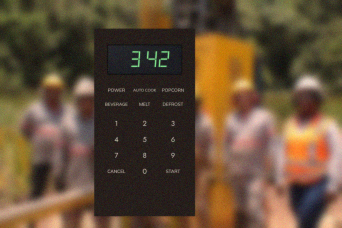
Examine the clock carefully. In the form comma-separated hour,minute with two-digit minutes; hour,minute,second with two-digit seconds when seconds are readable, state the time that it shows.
3,42
